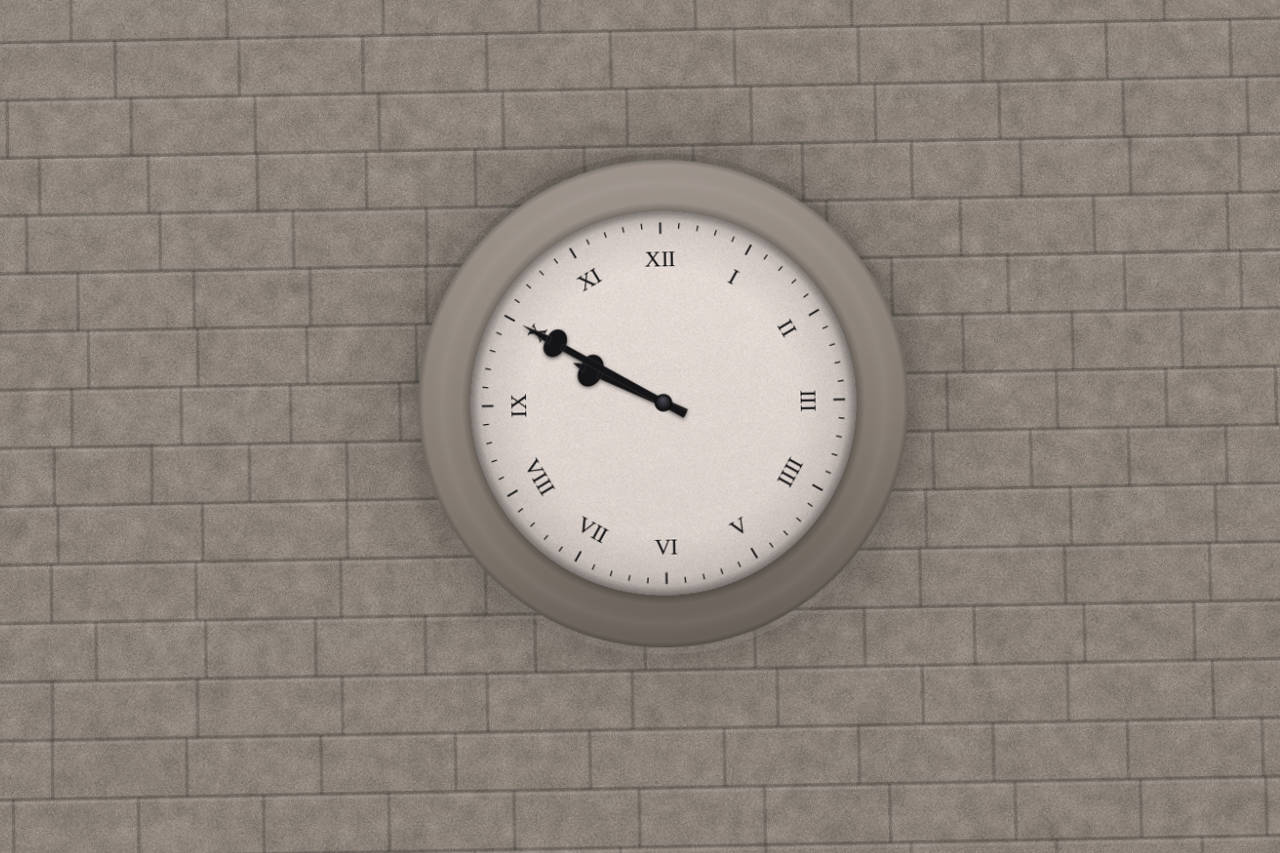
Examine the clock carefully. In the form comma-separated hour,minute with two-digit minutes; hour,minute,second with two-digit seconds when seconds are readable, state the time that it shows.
9,50
